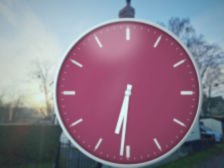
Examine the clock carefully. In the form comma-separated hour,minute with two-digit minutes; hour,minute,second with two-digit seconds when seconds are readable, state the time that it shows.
6,31
